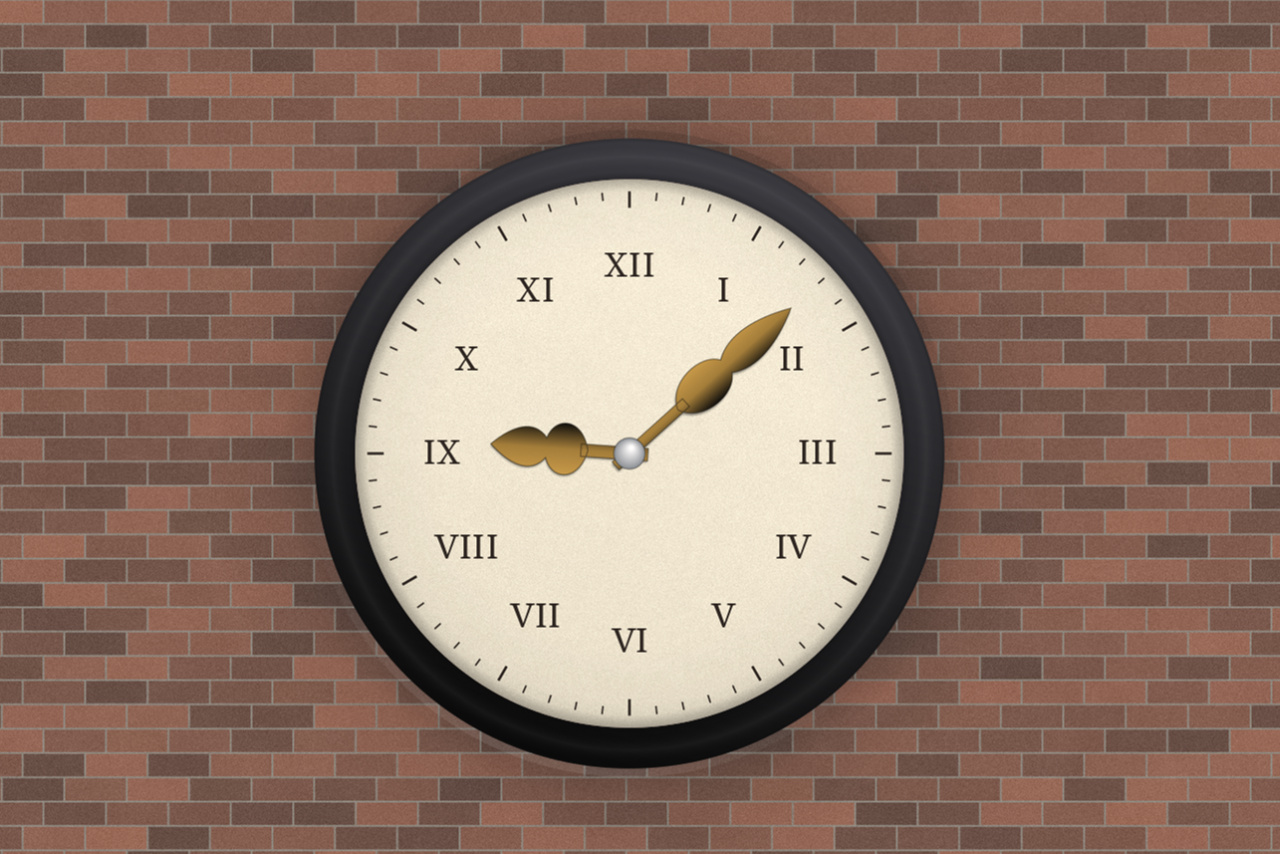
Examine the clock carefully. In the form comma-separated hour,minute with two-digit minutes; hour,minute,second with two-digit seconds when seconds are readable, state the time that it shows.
9,08
